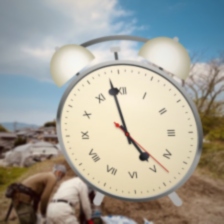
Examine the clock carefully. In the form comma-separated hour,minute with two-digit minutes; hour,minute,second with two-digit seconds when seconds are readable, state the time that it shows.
4,58,23
